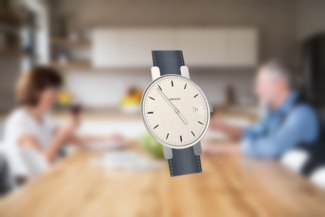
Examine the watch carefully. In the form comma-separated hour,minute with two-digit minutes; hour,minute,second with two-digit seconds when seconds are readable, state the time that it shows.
4,54
